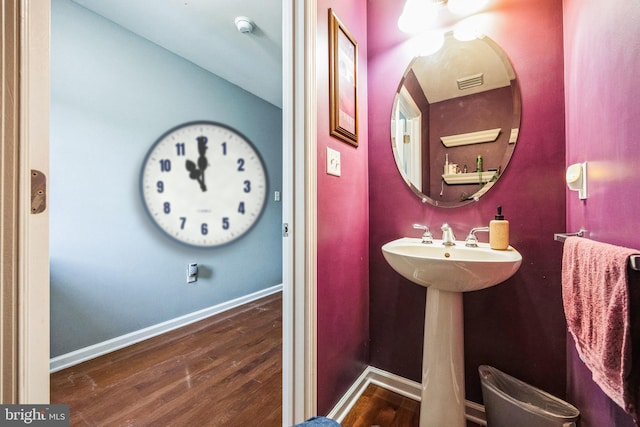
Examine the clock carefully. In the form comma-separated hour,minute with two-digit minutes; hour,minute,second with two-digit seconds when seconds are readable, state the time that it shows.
11,00
